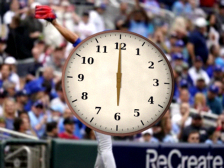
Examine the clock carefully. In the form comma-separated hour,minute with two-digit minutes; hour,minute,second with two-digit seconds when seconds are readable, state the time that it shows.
6,00
